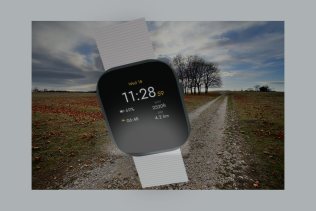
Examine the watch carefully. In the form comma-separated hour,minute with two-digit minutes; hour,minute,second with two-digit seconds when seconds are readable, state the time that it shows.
11,28
